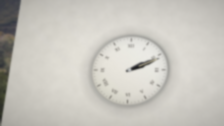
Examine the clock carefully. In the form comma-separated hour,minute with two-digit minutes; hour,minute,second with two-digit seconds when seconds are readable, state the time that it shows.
2,11
